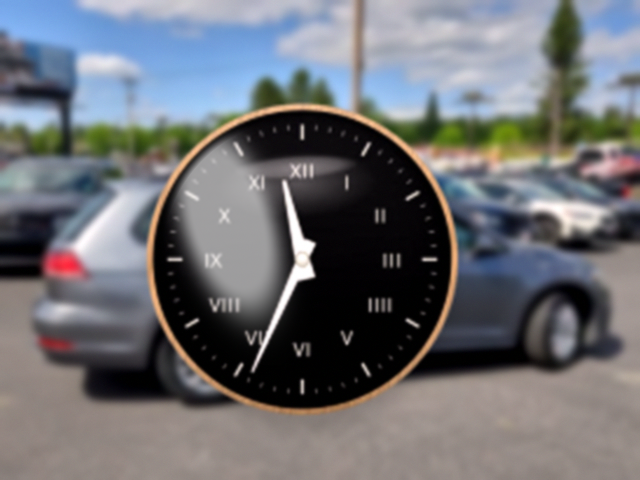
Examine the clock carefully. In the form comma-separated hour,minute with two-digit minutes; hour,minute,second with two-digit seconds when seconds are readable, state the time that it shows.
11,34
